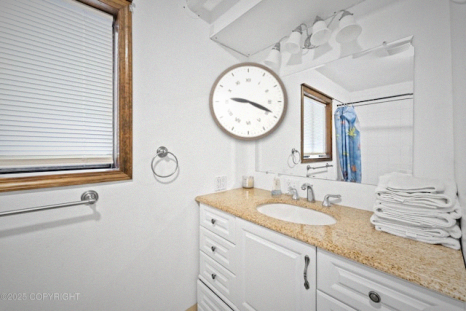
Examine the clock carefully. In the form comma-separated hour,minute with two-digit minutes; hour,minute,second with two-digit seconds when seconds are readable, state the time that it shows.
9,19
